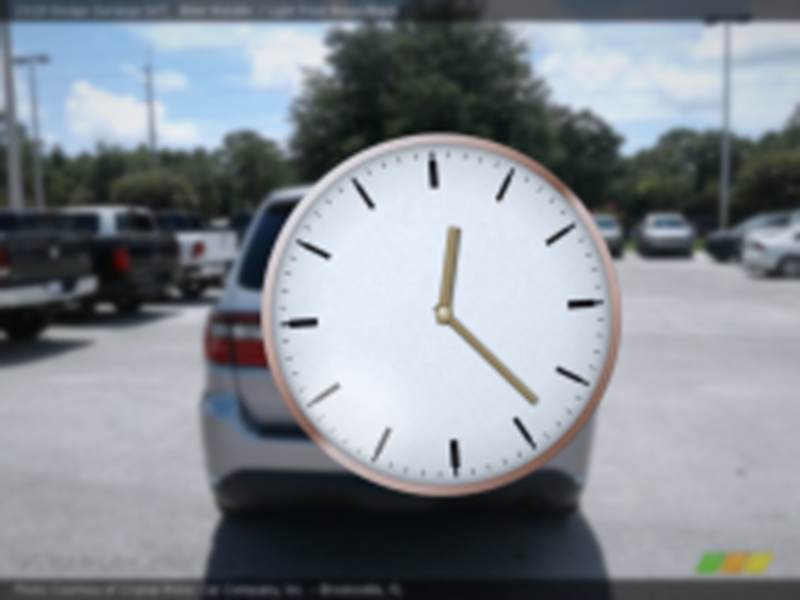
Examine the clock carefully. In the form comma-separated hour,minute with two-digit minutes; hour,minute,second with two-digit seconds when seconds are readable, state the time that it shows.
12,23
